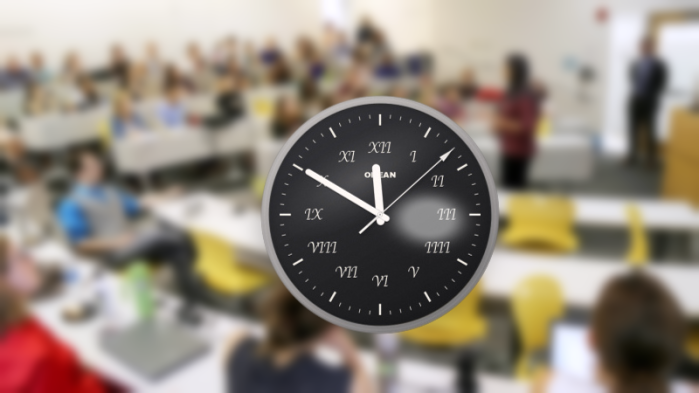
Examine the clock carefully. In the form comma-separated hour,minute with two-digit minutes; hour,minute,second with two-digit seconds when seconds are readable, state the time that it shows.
11,50,08
